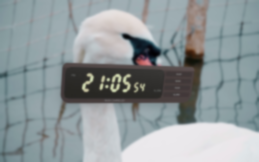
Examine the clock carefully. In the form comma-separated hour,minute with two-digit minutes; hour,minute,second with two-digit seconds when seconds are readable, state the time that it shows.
21,05
